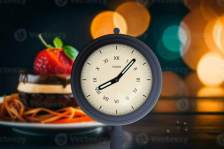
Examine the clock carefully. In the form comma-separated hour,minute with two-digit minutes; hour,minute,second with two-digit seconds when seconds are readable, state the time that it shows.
8,07
